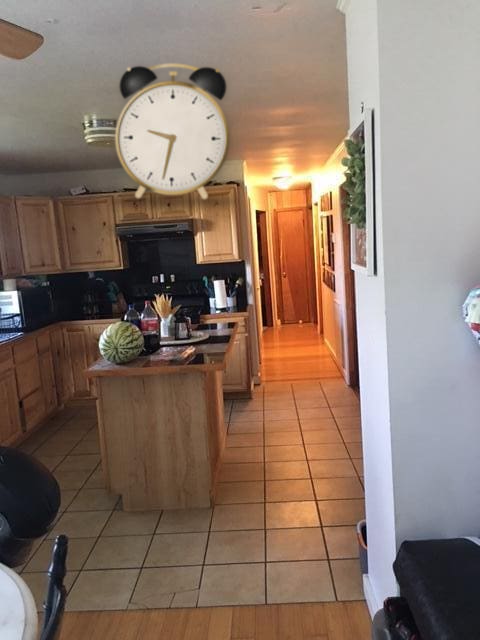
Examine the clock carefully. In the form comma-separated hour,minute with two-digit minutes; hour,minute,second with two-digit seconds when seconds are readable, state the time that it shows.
9,32
